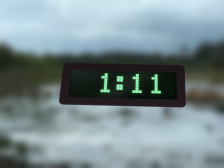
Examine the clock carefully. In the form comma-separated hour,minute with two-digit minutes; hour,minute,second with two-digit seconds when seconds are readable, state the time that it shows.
1,11
